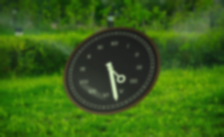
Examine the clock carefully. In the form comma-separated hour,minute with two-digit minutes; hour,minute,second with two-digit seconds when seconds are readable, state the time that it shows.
4,27
